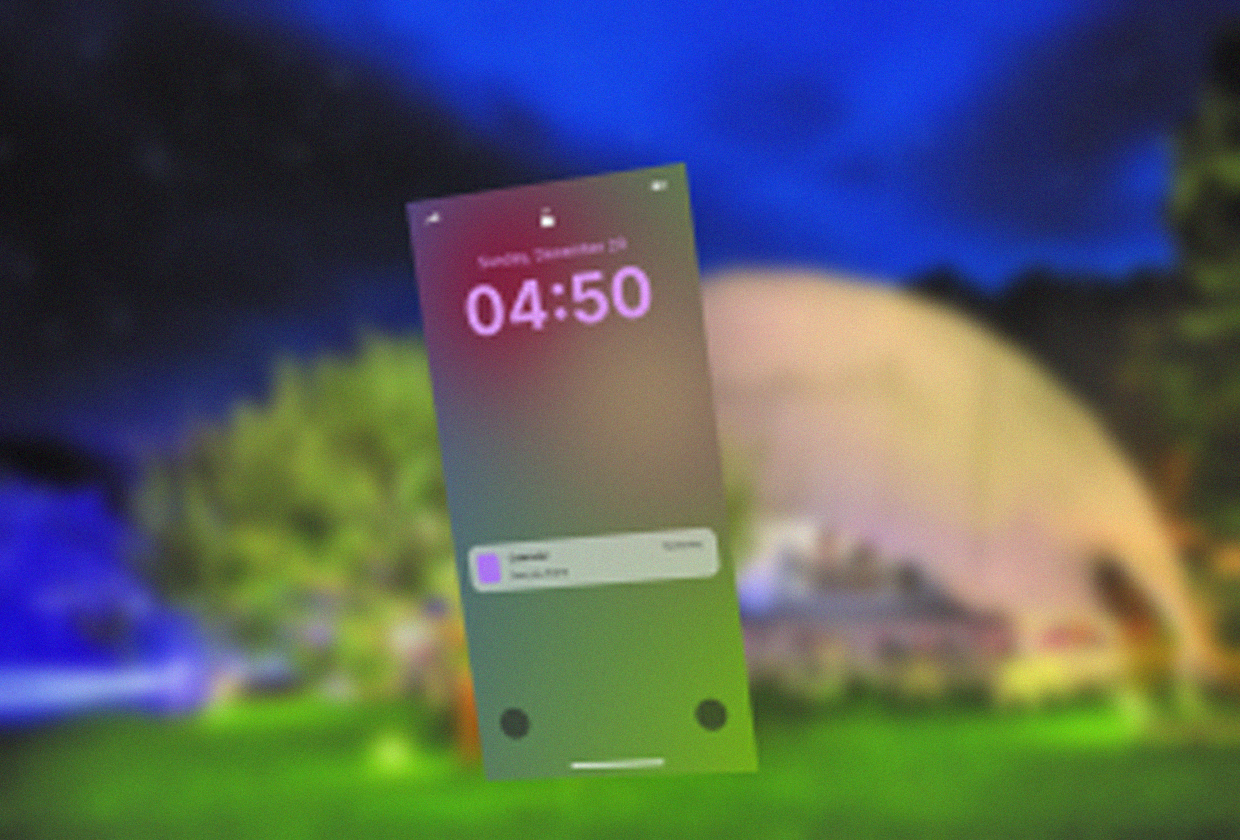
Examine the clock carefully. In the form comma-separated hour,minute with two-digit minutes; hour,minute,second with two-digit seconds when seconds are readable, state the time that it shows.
4,50
